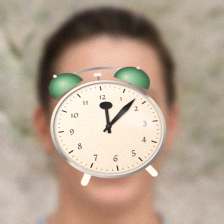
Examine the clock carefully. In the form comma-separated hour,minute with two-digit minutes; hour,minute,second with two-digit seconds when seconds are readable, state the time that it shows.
12,08
